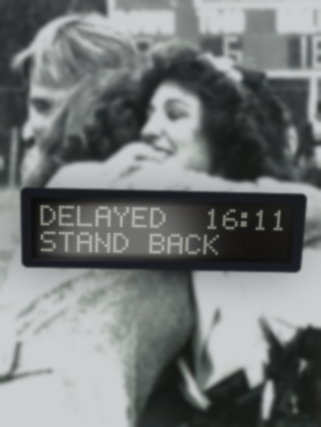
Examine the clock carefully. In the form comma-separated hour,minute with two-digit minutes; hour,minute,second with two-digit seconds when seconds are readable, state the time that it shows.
16,11
